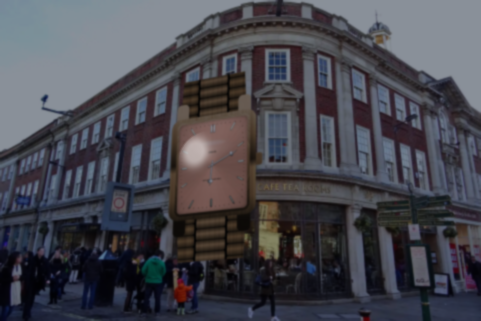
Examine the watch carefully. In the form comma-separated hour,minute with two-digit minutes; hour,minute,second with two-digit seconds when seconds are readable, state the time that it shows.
6,11
